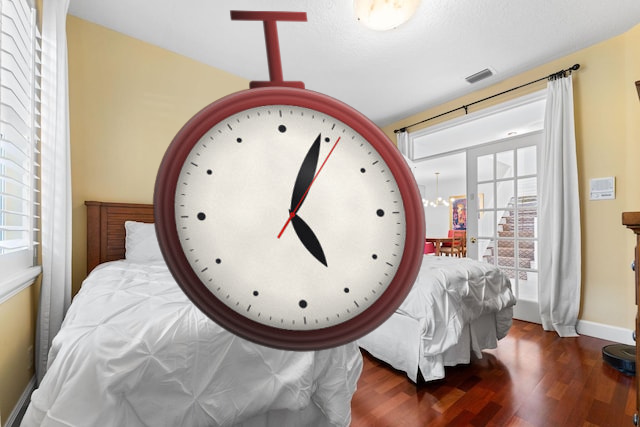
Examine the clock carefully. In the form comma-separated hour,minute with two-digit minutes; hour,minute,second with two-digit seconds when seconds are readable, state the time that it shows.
5,04,06
